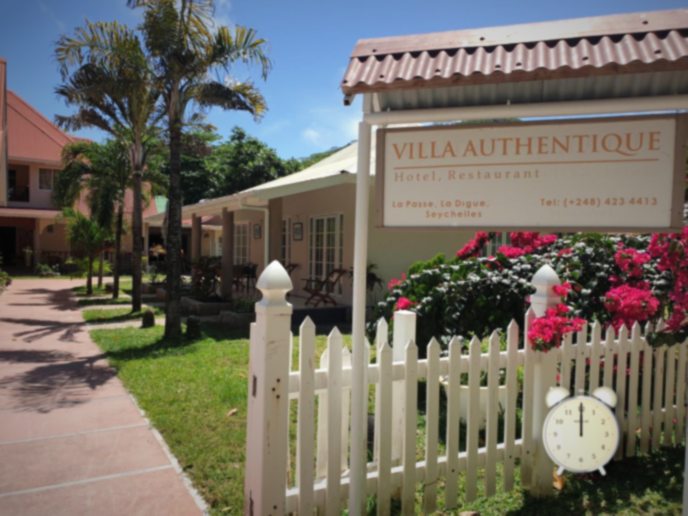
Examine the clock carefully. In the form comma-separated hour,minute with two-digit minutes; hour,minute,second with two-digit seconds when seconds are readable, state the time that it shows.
12,00
